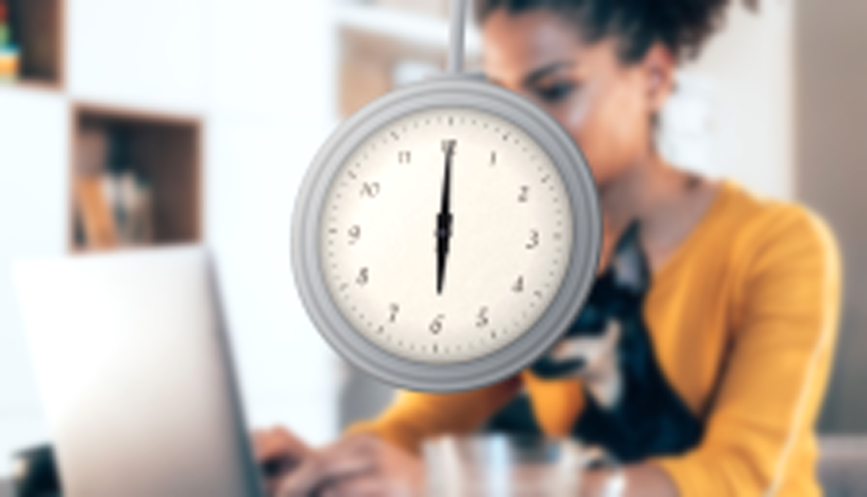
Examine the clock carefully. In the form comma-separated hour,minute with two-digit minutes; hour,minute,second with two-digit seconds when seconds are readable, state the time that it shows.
6,00
